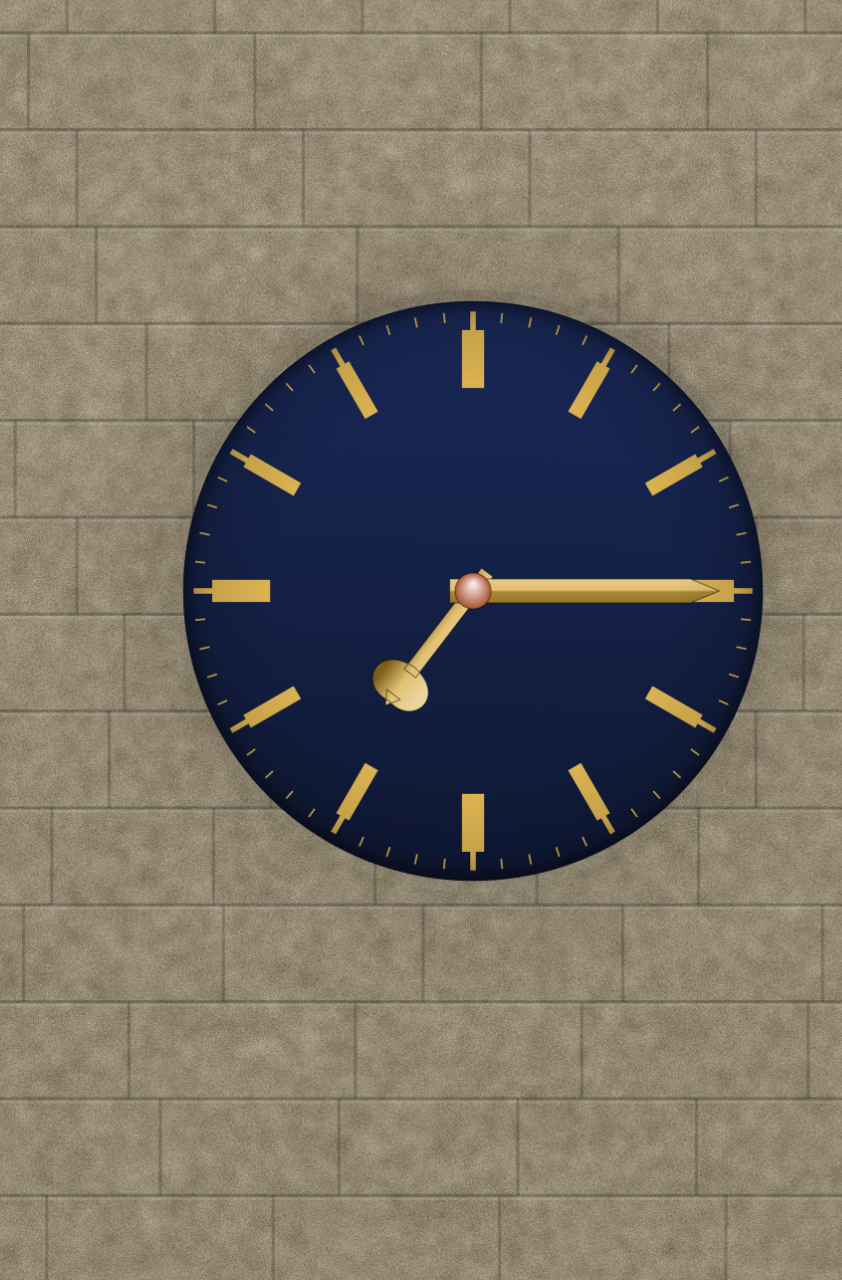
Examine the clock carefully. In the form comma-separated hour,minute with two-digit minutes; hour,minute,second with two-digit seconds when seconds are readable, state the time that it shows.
7,15
